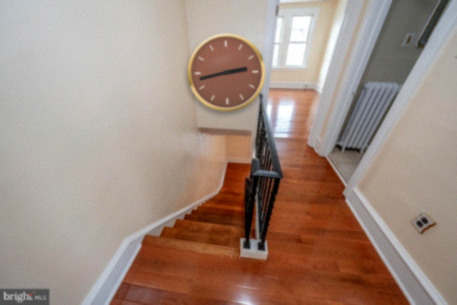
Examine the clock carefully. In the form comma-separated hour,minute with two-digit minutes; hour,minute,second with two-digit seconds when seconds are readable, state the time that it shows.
2,43
